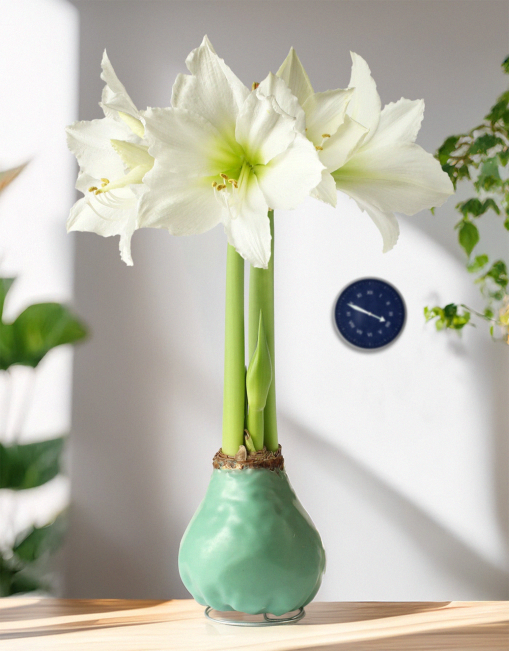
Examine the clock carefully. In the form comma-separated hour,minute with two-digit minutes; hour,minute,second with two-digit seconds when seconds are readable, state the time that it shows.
3,49
